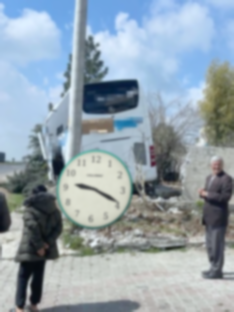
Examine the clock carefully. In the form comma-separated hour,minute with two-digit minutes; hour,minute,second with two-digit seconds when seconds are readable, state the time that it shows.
9,19
